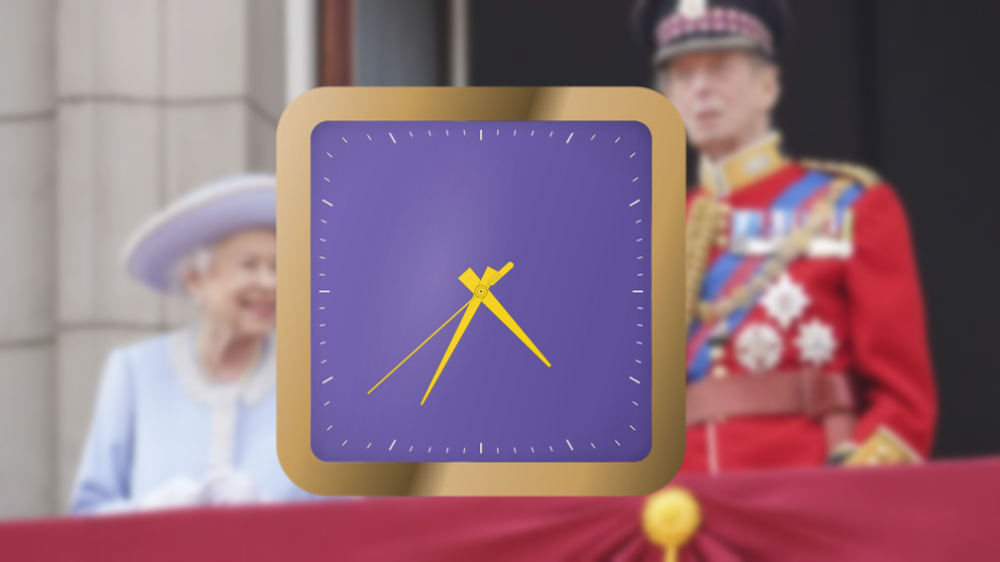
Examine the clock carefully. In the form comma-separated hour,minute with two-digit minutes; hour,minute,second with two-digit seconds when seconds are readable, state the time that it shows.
4,34,38
